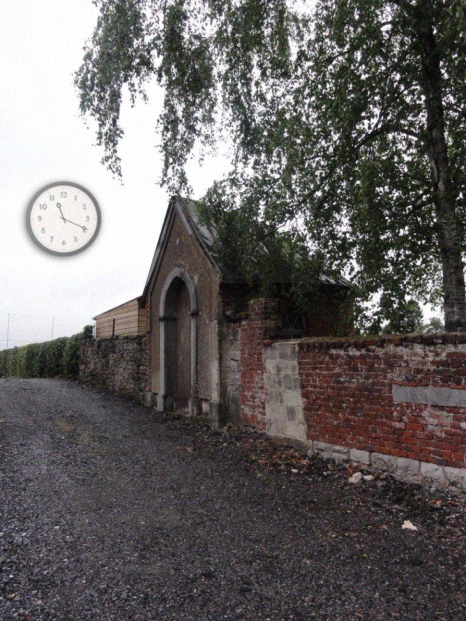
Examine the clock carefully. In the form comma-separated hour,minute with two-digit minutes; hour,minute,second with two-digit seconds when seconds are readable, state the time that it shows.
11,19
